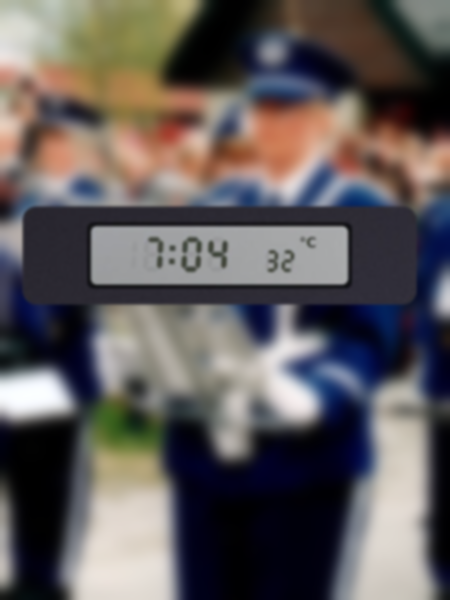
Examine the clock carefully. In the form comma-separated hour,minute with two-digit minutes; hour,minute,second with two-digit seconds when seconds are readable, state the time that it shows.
7,04
